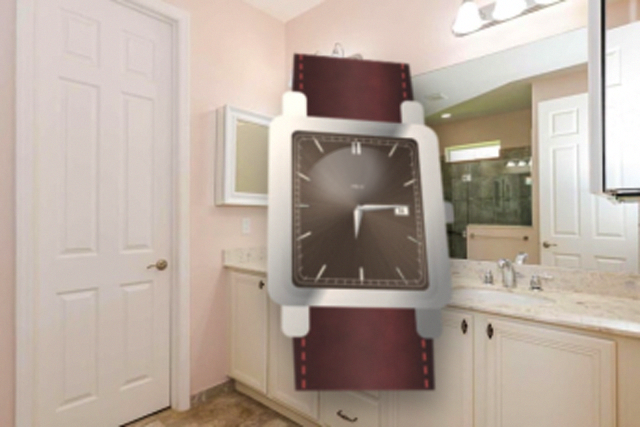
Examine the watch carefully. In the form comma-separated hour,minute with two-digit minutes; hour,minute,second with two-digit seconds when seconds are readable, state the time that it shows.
6,14
